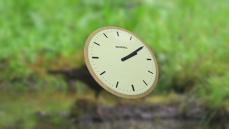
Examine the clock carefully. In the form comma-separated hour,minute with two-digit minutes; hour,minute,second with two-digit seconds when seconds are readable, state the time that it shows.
2,10
